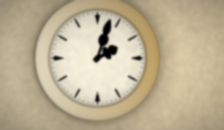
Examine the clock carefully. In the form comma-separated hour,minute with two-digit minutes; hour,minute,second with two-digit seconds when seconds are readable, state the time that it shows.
2,03
